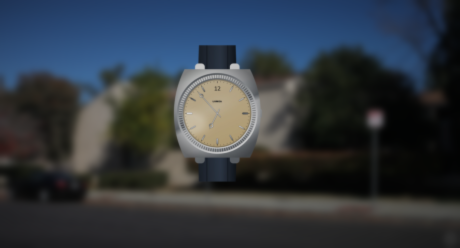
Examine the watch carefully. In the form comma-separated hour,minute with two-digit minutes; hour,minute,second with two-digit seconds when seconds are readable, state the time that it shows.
6,53
